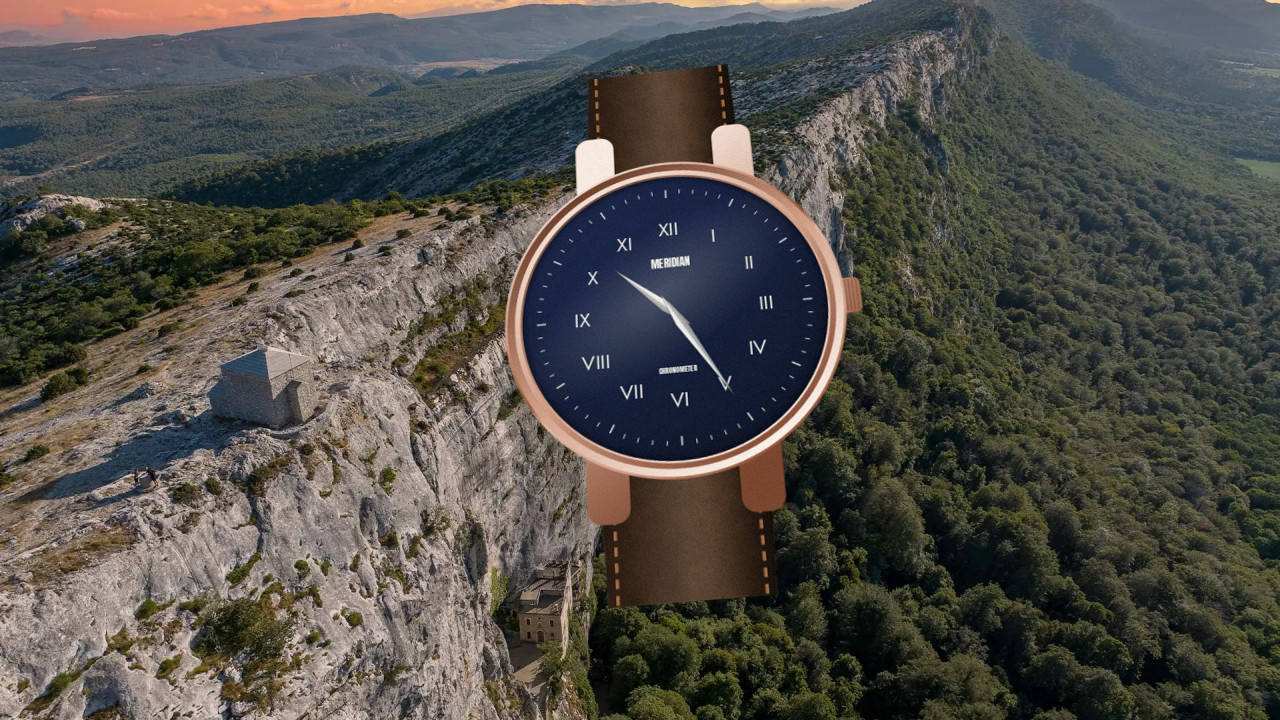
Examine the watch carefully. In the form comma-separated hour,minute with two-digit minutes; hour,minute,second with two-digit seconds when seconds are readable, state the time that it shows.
10,25
